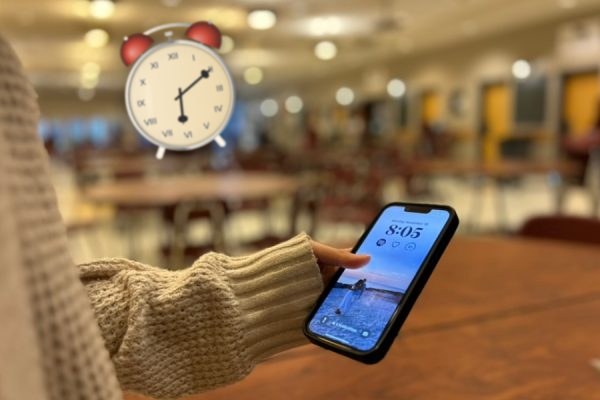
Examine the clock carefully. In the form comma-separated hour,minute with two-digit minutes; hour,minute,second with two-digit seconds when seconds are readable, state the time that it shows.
6,10
